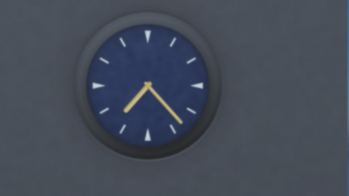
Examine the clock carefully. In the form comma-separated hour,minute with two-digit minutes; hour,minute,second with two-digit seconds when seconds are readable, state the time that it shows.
7,23
